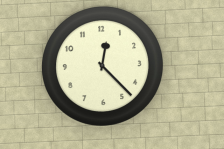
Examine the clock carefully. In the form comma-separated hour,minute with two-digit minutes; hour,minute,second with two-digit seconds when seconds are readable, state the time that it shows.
12,23
